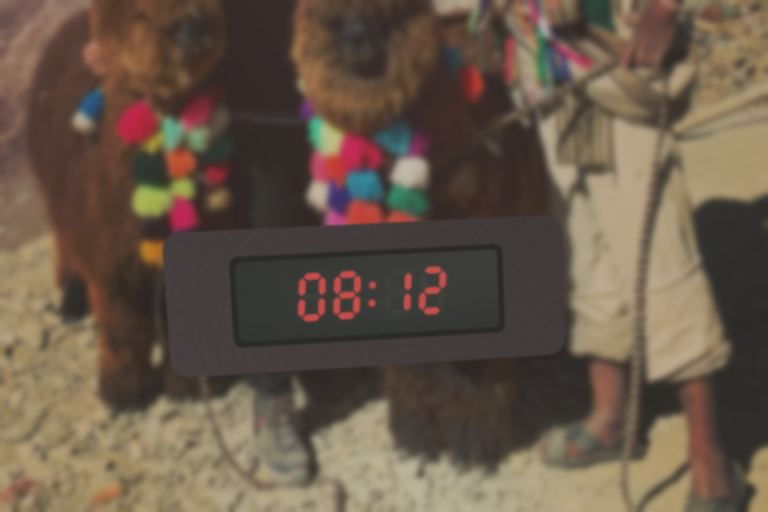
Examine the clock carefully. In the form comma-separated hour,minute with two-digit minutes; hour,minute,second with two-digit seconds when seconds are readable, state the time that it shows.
8,12
